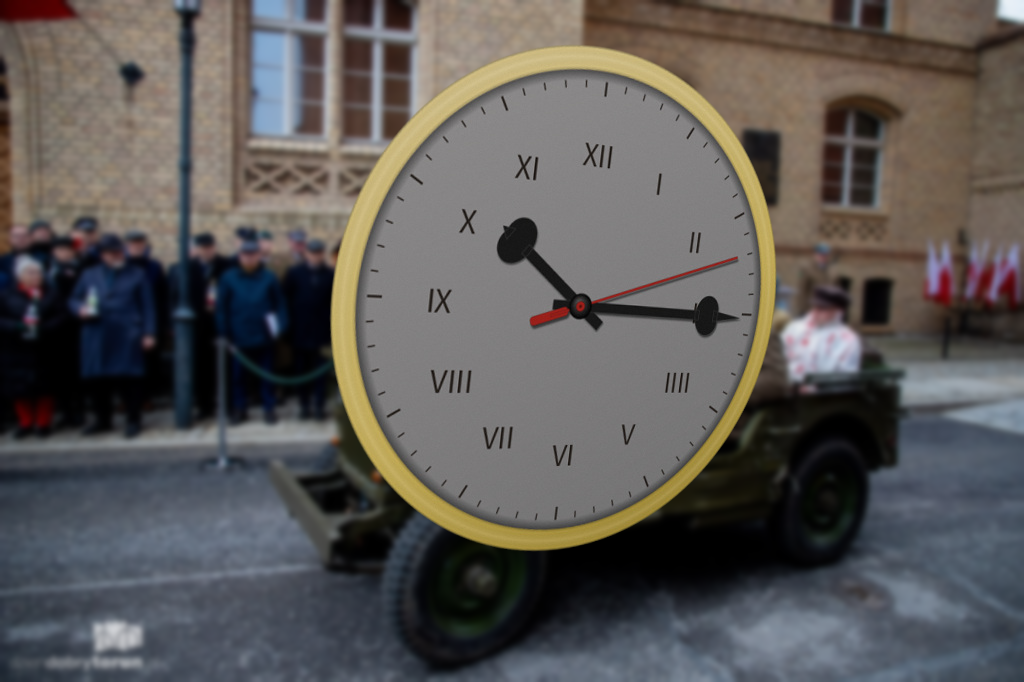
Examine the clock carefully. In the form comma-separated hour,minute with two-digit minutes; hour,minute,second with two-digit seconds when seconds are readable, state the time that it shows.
10,15,12
